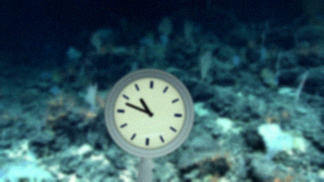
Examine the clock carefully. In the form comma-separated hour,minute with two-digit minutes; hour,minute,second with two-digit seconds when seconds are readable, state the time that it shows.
10,48
